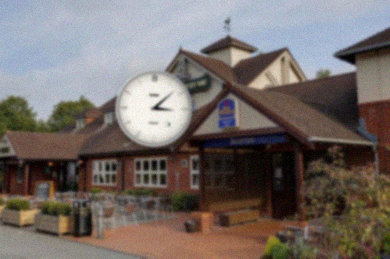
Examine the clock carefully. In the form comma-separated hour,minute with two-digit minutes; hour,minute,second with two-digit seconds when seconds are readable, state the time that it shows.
3,08
